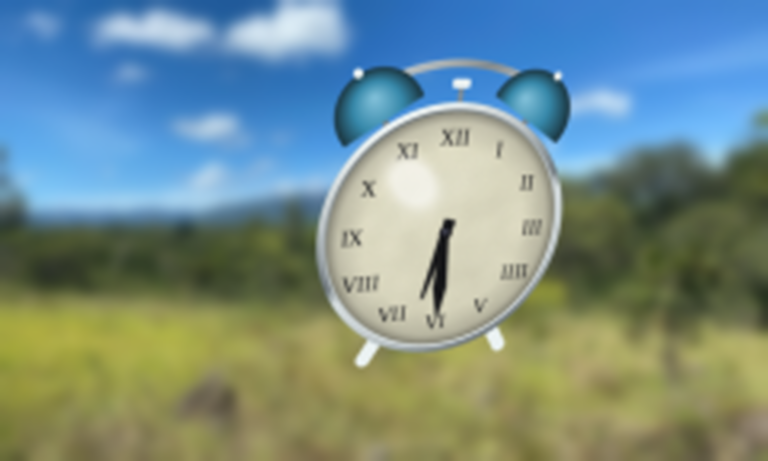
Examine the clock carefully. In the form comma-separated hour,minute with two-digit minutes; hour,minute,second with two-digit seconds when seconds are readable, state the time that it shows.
6,30
